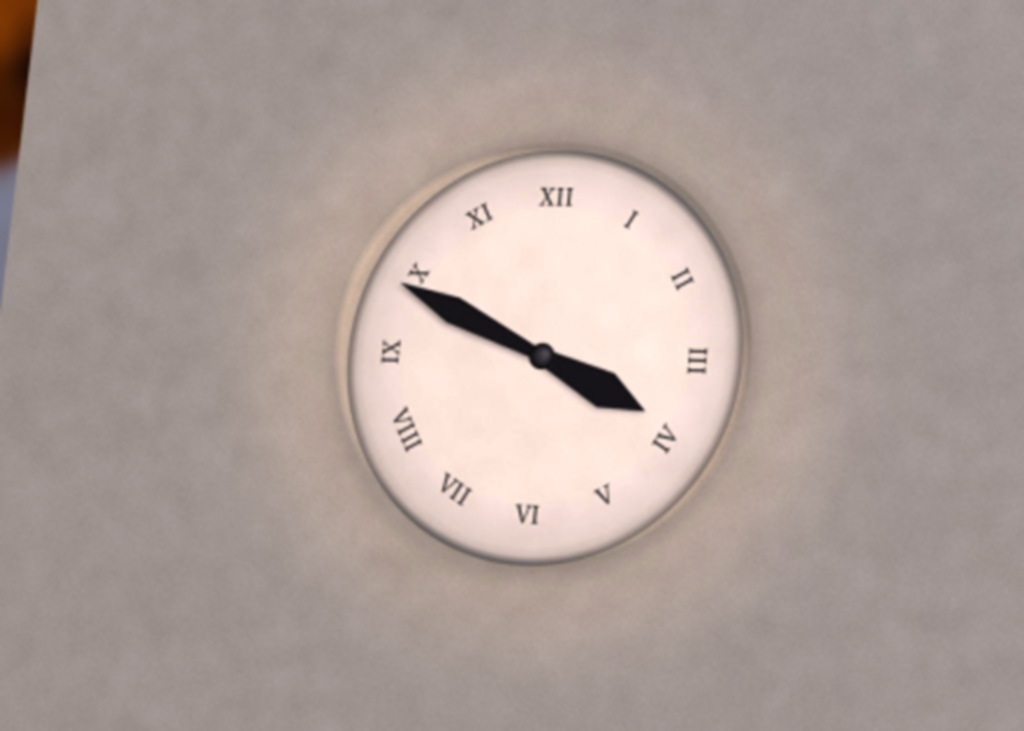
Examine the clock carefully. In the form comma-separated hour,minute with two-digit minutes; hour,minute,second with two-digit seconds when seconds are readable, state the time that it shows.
3,49
